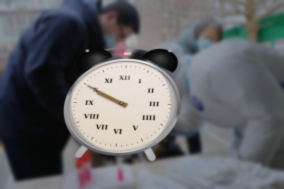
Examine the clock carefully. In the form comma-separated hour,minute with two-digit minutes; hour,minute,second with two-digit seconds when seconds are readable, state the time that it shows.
9,50
